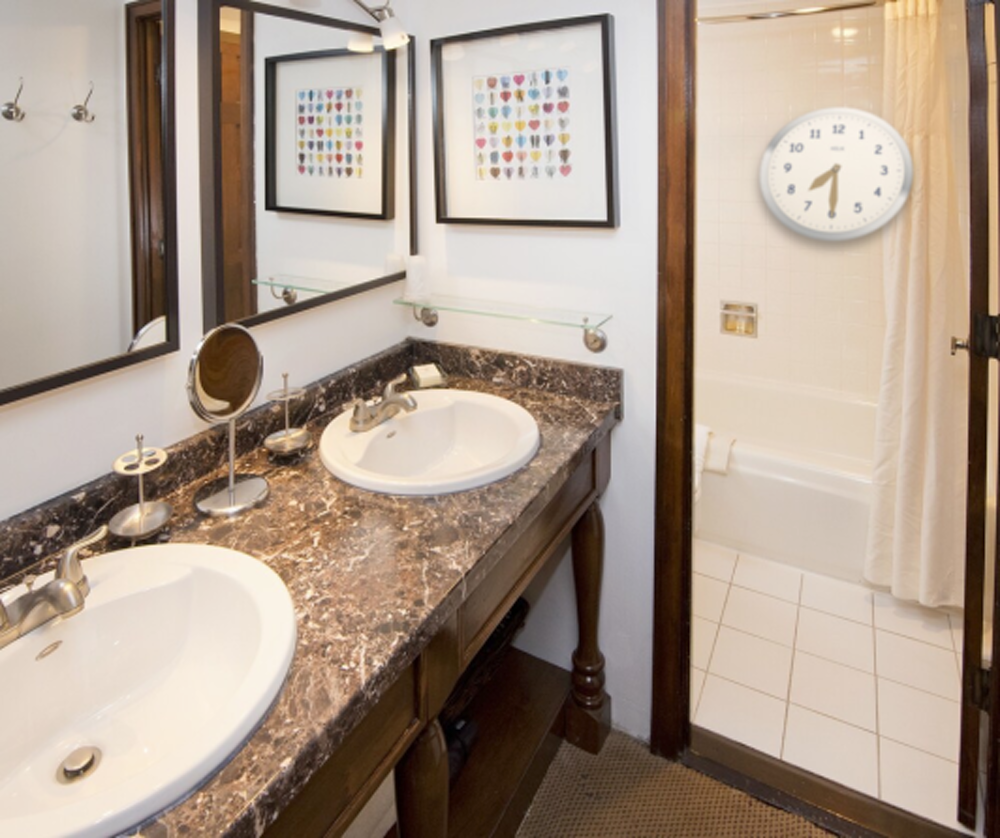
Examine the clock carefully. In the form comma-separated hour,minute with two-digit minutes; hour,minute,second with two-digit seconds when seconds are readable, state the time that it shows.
7,30
